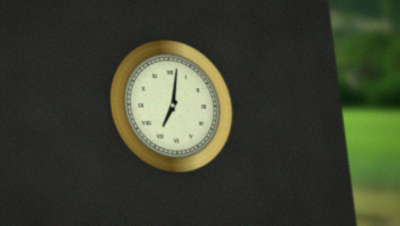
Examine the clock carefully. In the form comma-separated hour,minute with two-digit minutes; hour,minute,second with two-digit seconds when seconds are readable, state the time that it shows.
7,02
